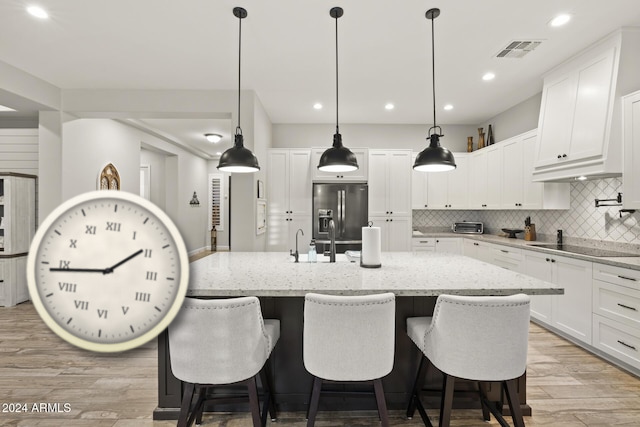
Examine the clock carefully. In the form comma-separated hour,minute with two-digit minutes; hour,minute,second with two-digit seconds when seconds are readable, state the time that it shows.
1,44
